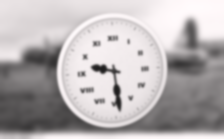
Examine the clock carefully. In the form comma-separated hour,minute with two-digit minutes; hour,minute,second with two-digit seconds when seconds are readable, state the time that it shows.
9,29
